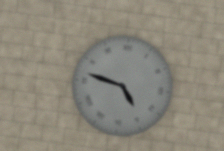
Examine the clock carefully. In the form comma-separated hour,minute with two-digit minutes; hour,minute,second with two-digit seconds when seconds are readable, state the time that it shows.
4,47
